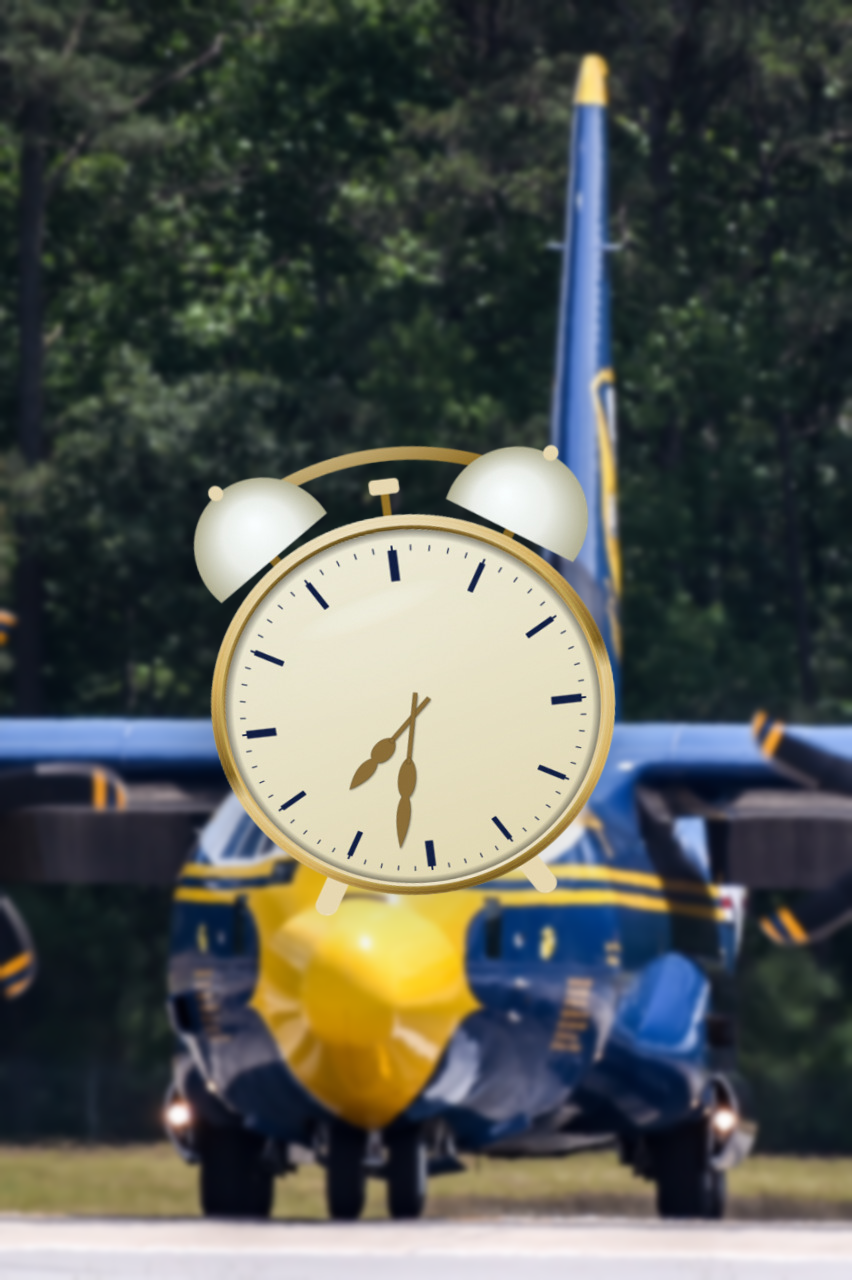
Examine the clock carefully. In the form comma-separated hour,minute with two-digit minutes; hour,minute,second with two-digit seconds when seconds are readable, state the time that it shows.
7,32
